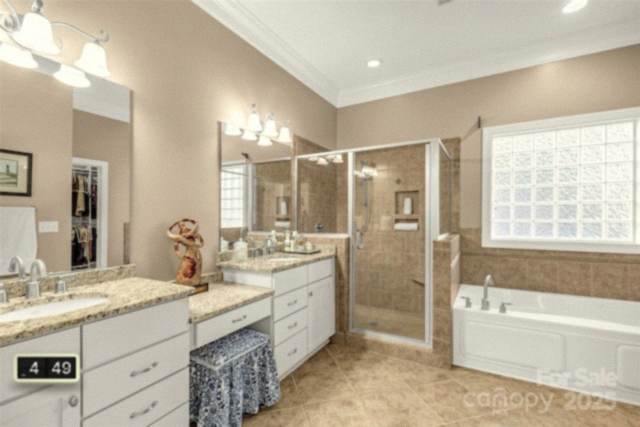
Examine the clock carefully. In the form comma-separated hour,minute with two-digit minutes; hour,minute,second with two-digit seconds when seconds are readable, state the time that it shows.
4,49
